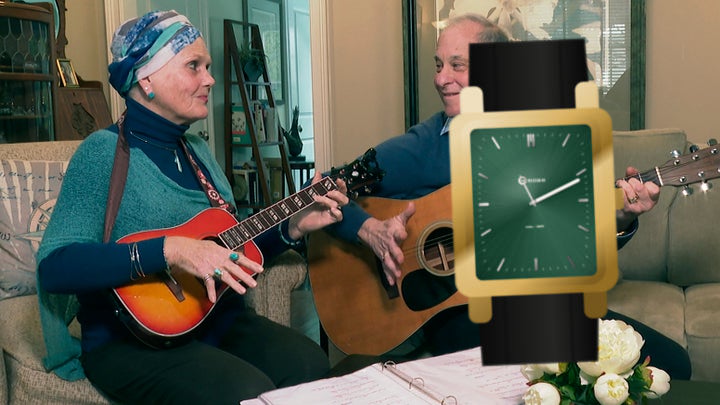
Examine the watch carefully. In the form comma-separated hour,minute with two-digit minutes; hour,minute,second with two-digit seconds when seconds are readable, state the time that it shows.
11,11
